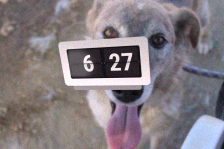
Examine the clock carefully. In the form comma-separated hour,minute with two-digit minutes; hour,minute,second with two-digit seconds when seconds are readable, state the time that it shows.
6,27
